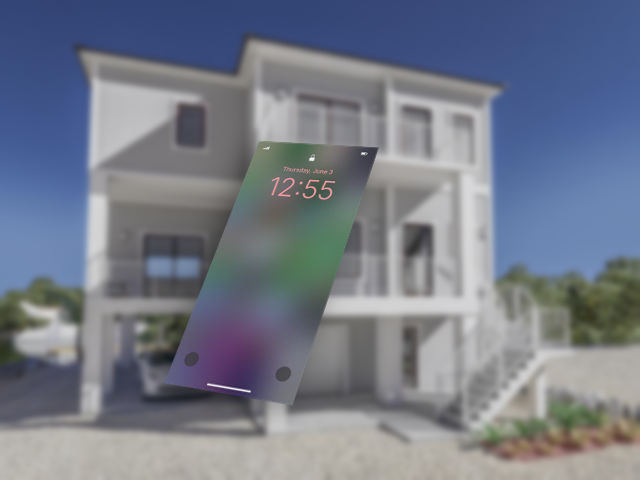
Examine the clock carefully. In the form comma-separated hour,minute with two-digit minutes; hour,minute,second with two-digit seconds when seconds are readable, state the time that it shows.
12,55
